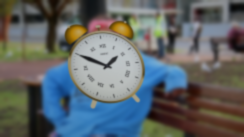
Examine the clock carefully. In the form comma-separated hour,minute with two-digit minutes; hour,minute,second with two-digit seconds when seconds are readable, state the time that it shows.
1,50
